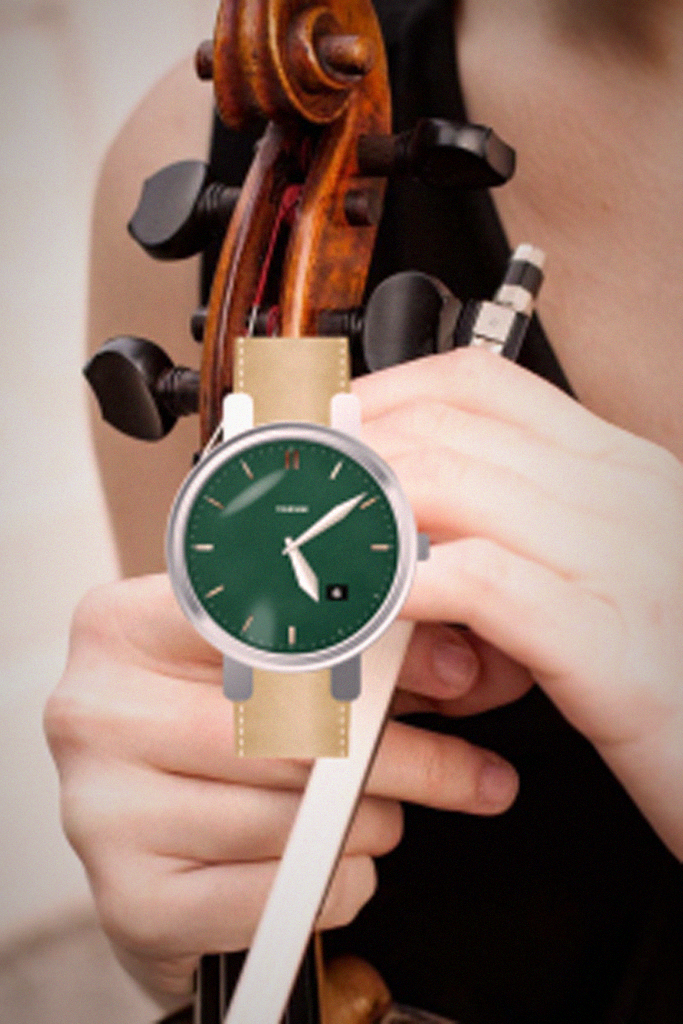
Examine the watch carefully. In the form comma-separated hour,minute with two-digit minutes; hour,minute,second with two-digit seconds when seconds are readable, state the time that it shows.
5,09
